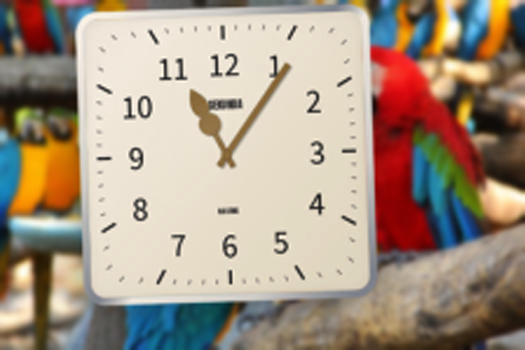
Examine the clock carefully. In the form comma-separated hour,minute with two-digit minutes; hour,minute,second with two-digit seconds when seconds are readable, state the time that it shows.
11,06
